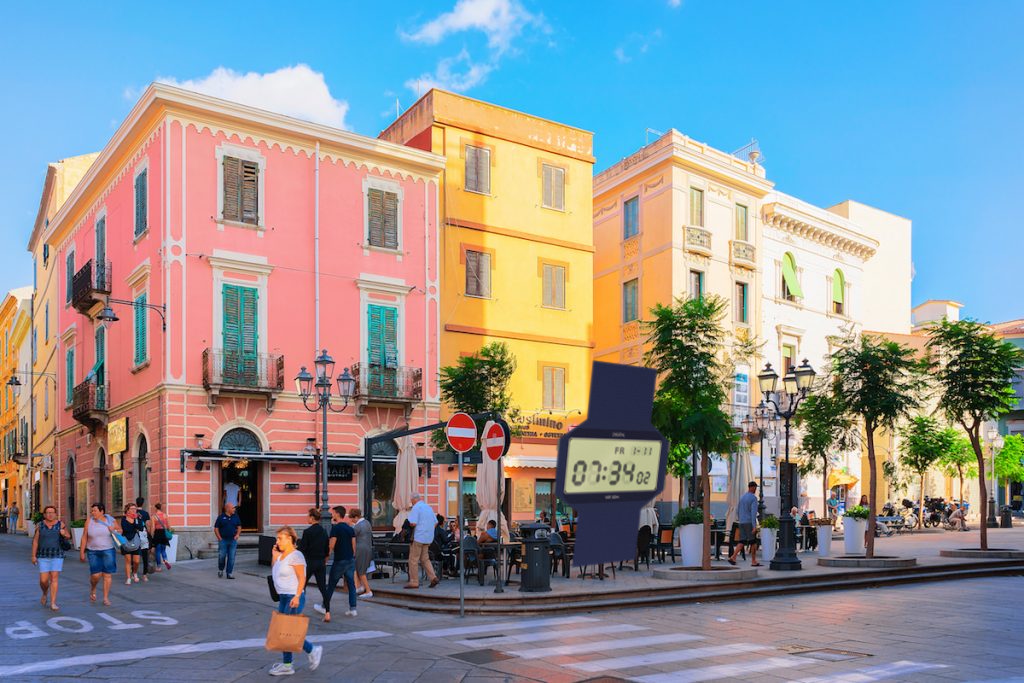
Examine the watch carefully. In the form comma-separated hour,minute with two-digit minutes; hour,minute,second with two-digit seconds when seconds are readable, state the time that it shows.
7,34,02
